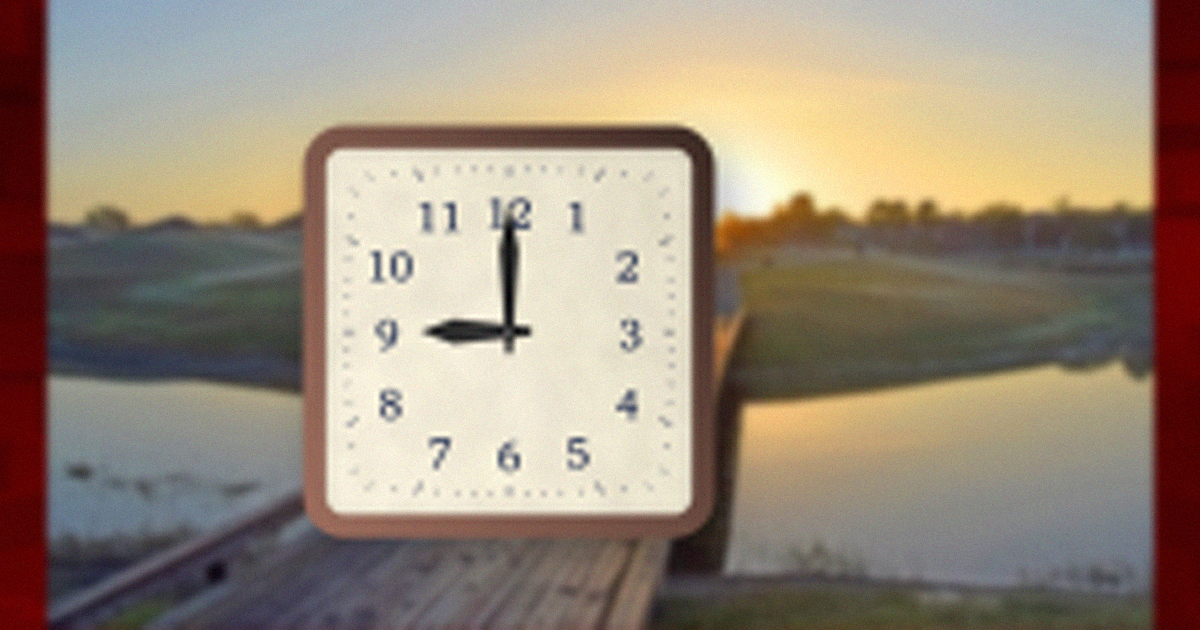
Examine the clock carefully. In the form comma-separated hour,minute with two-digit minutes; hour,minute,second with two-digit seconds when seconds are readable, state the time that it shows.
9,00
